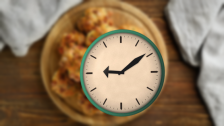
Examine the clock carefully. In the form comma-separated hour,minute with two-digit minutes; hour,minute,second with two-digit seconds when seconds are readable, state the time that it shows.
9,09
